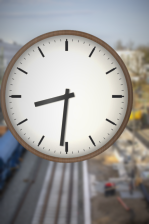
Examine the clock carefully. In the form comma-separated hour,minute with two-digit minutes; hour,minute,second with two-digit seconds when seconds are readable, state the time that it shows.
8,31
